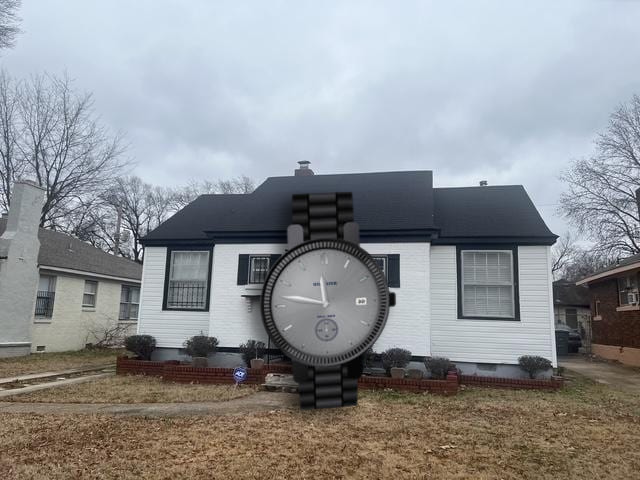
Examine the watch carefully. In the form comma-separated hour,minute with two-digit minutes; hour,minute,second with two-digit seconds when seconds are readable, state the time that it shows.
11,47
